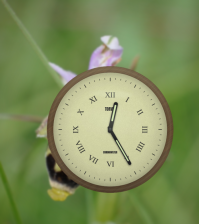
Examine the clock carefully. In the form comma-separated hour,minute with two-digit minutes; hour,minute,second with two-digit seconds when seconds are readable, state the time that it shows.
12,25
